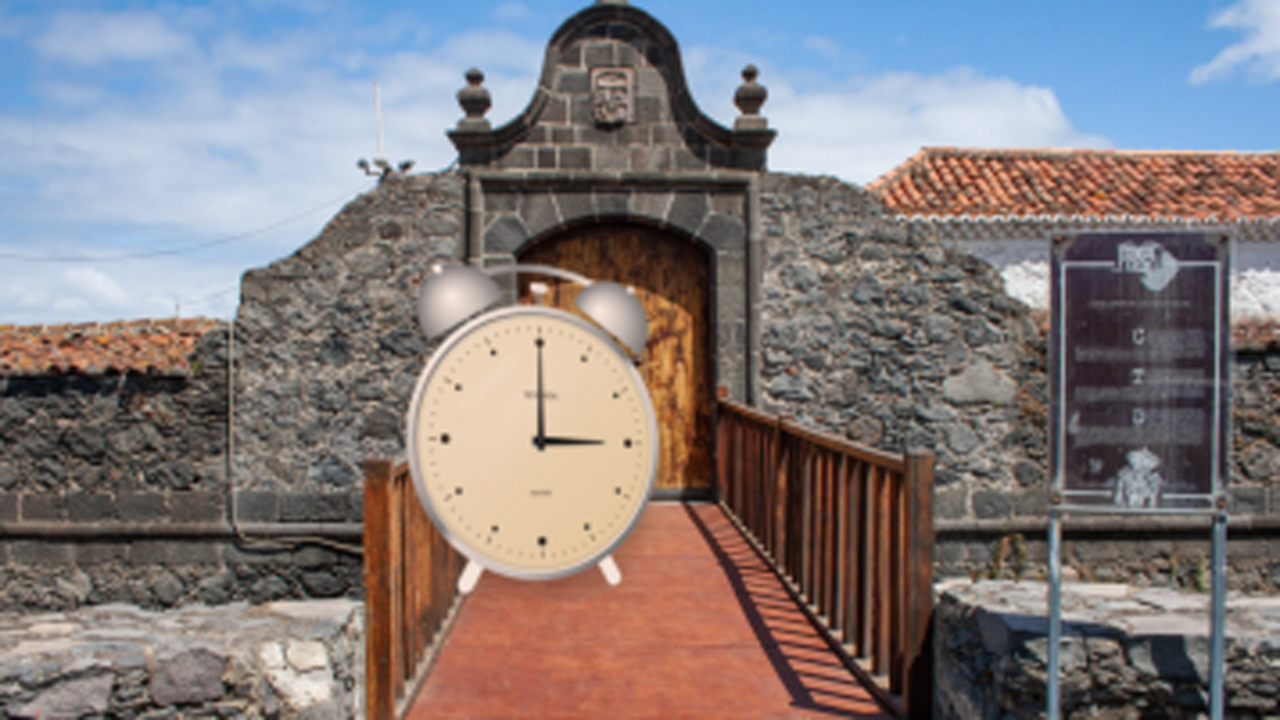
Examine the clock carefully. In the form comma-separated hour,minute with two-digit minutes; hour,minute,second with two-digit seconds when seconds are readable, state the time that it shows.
3,00
